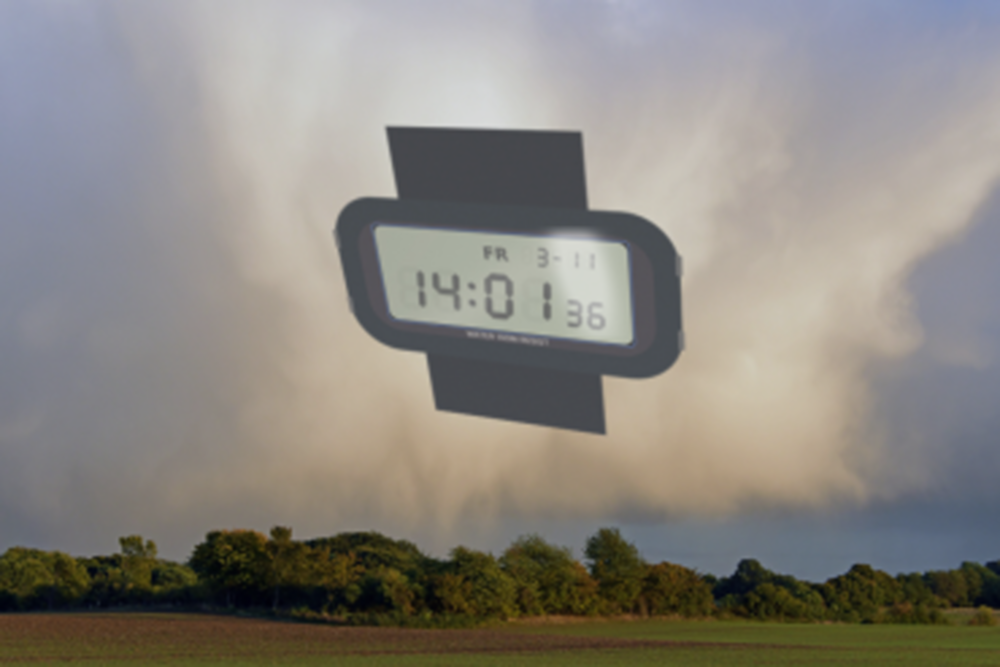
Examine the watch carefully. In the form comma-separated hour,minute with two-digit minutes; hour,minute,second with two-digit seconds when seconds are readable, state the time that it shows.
14,01,36
